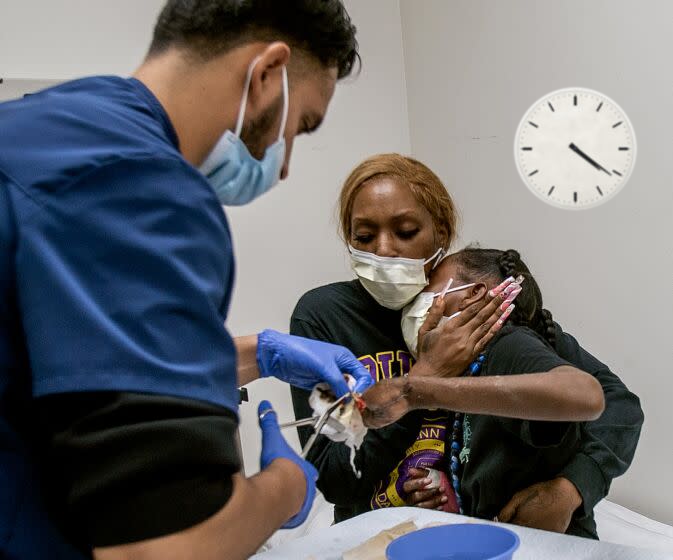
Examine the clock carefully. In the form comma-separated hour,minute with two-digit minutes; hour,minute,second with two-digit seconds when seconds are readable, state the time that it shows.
4,21
